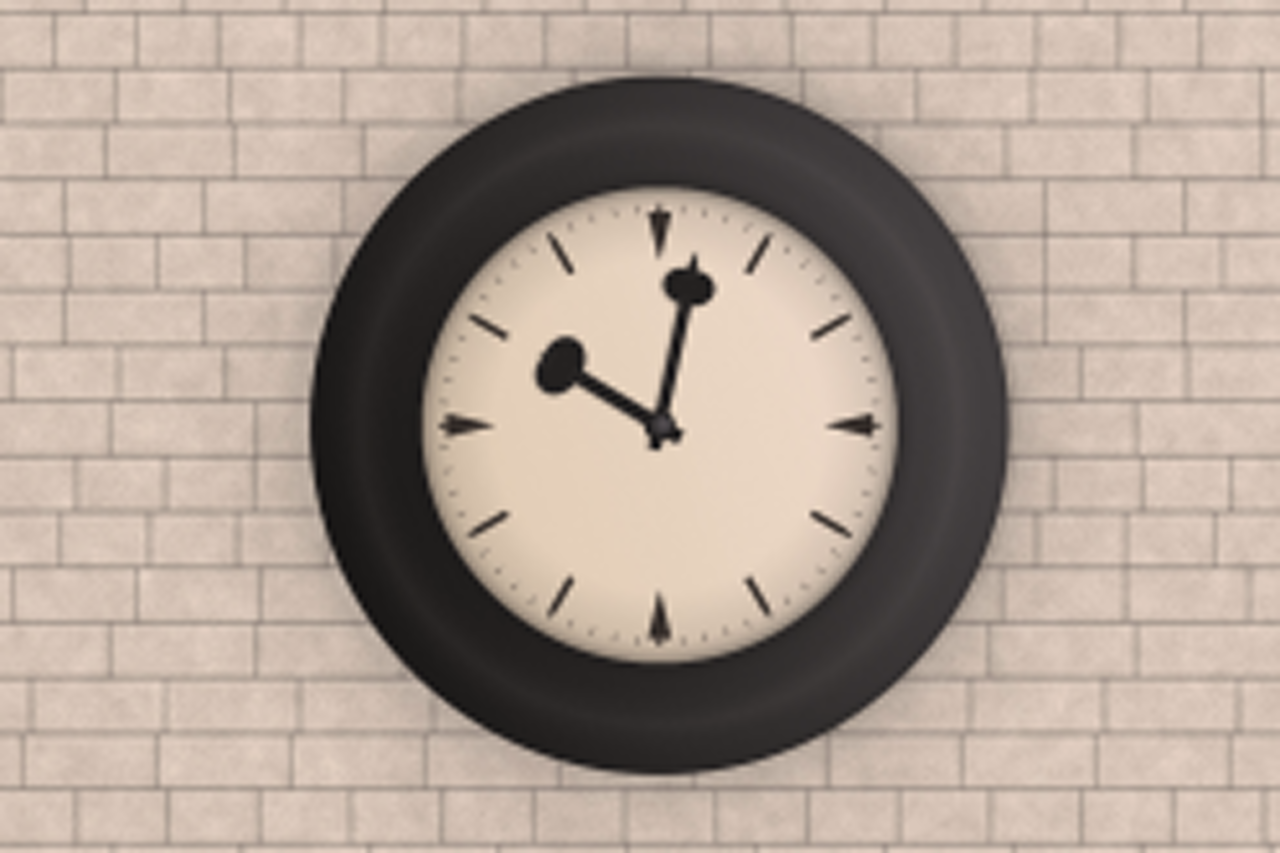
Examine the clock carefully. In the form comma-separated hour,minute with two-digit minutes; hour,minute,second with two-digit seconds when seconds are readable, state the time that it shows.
10,02
